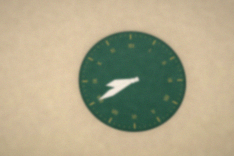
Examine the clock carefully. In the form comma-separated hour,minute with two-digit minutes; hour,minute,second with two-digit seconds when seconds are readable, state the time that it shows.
8,40
